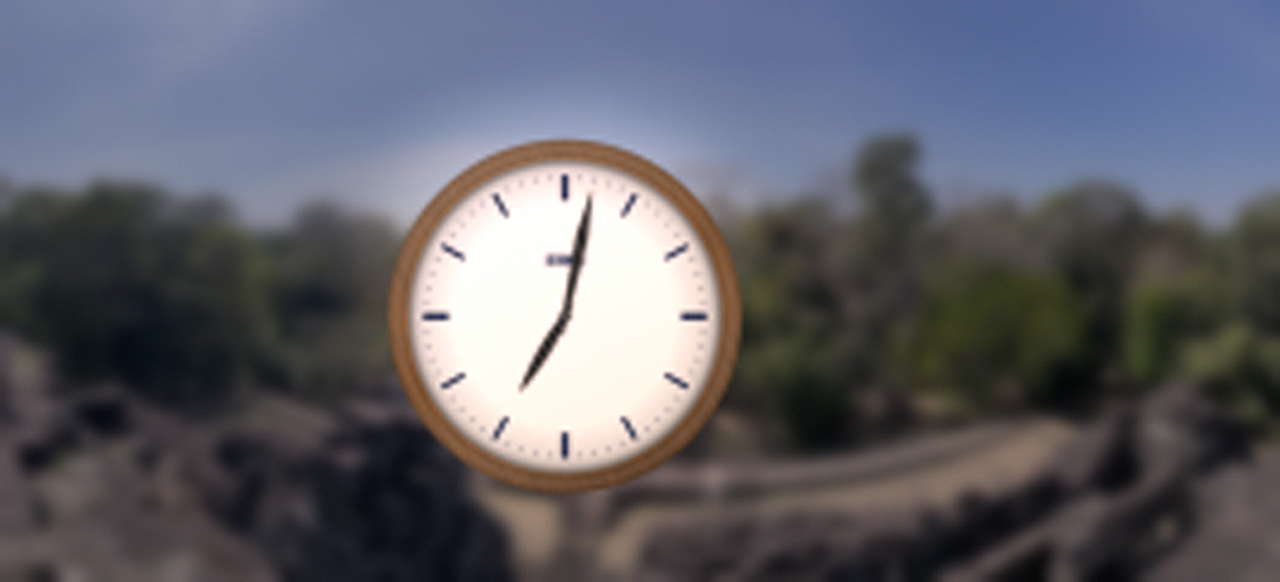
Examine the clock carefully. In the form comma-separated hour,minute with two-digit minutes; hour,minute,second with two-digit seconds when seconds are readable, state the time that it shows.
7,02
